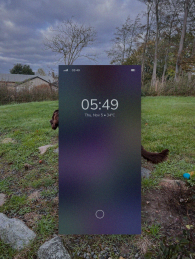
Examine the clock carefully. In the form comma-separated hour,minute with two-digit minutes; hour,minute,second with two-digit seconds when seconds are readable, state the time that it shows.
5,49
